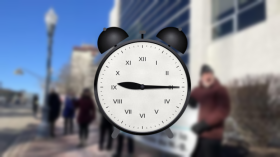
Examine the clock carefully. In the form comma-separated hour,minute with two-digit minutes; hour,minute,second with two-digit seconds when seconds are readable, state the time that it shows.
9,15
